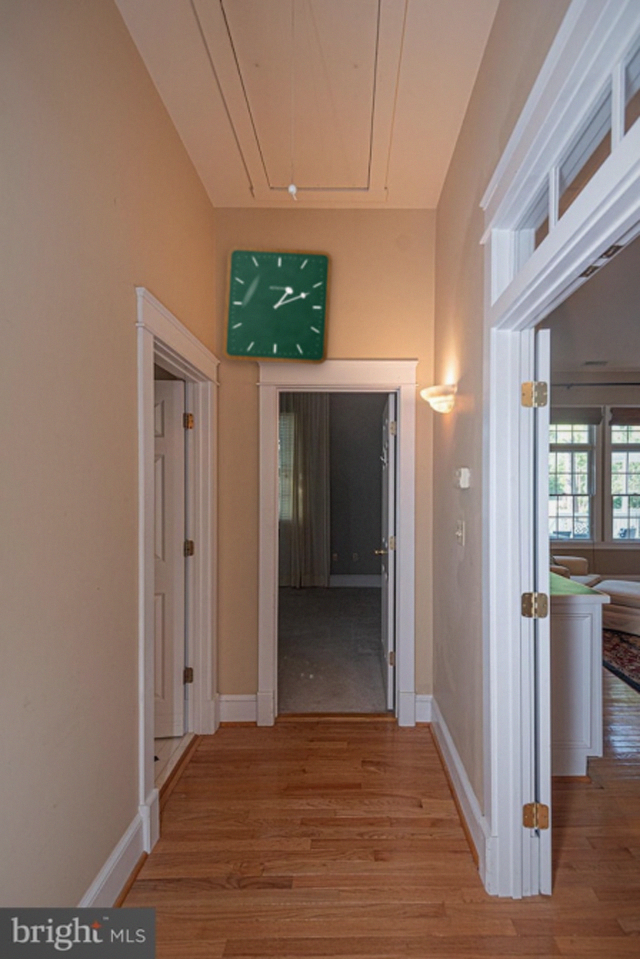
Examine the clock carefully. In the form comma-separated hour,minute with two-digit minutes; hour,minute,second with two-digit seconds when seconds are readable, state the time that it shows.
1,11
